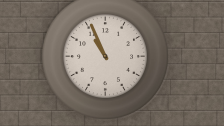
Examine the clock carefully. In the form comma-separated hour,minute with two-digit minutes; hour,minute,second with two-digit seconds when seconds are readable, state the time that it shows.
10,56
